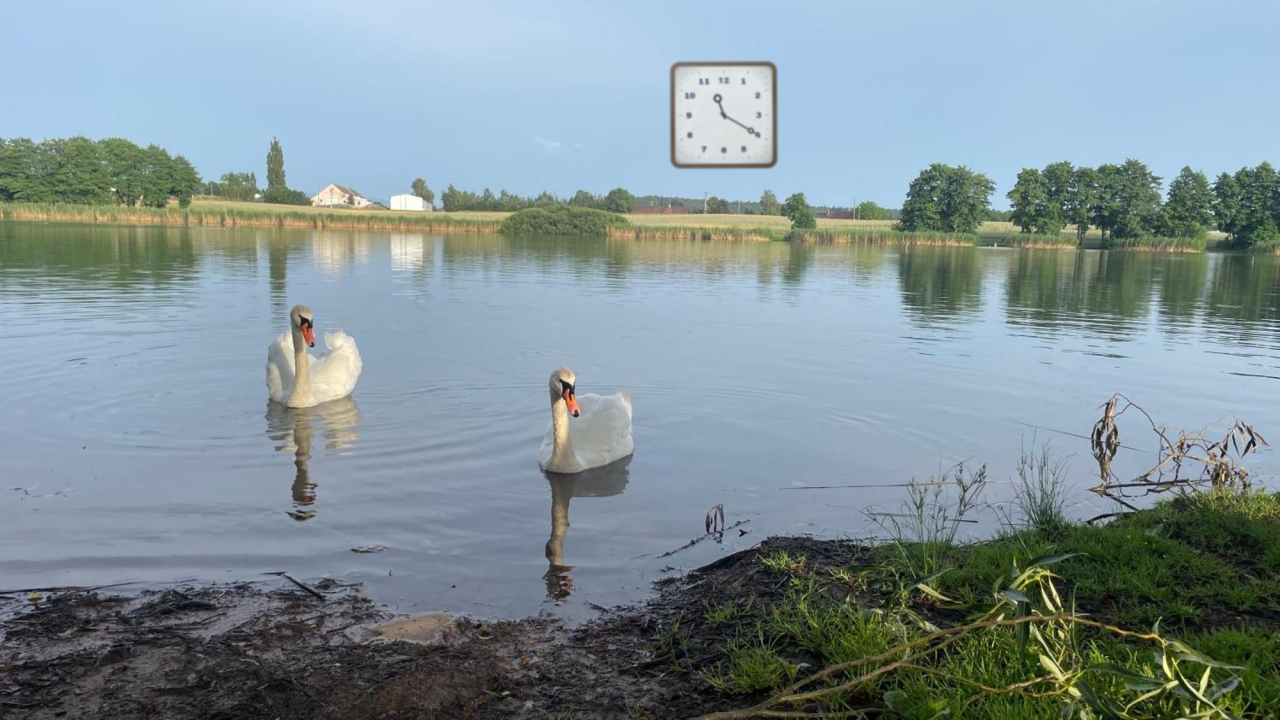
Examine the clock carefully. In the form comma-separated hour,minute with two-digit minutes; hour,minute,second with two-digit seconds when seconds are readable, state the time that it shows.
11,20
